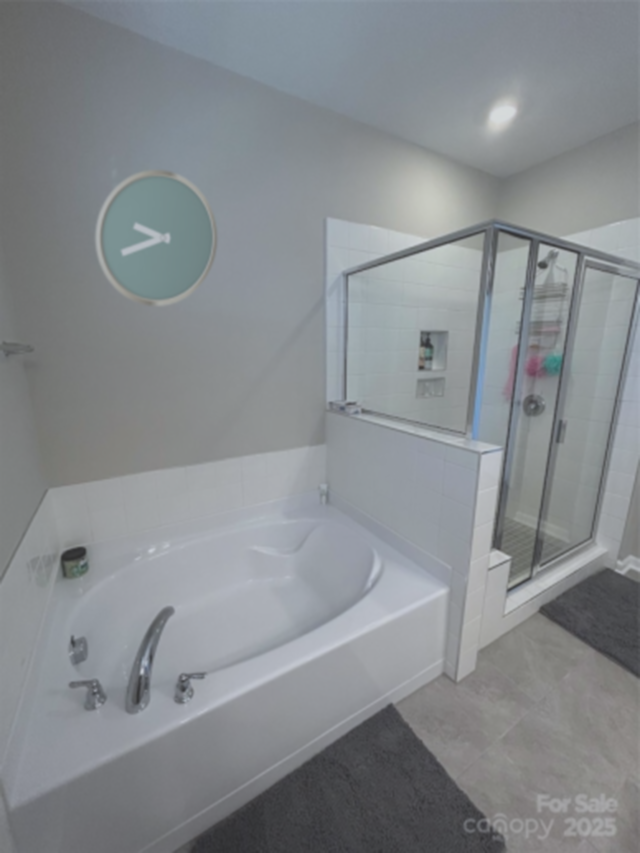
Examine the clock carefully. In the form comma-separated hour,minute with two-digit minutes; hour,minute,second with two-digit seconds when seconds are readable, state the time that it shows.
9,42
